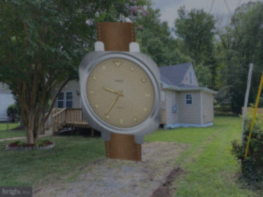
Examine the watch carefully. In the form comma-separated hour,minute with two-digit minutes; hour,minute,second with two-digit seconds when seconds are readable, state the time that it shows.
9,36
